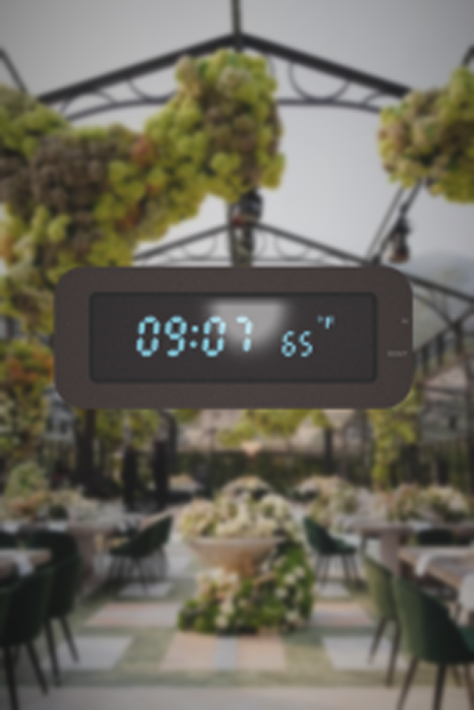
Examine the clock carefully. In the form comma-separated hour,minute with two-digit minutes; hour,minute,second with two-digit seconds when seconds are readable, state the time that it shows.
9,07
